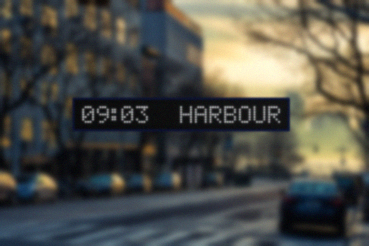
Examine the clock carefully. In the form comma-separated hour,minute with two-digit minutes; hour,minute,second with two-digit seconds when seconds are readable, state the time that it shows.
9,03
